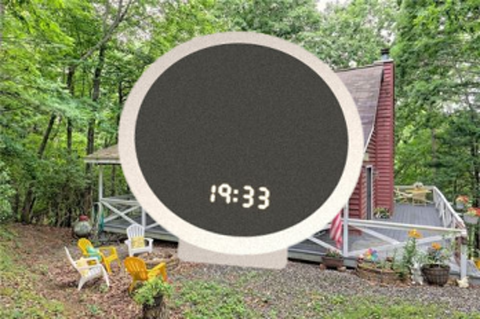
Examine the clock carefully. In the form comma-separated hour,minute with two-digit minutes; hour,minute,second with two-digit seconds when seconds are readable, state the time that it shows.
19,33
